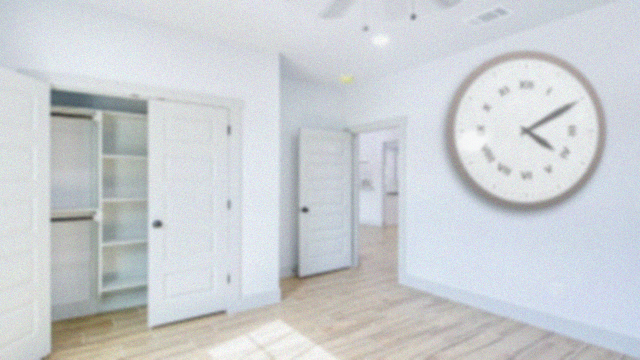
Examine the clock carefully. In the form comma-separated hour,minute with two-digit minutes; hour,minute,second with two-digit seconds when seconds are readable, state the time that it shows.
4,10
